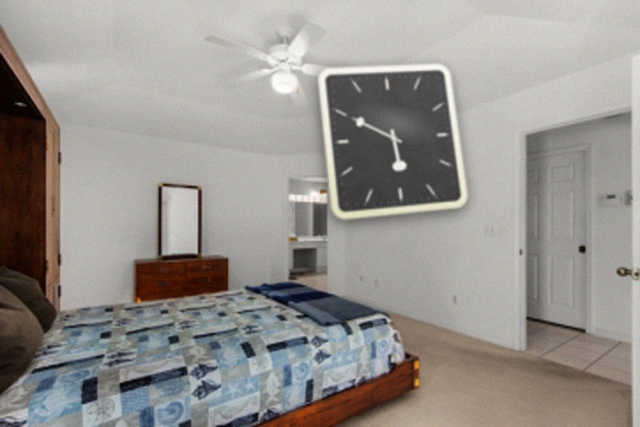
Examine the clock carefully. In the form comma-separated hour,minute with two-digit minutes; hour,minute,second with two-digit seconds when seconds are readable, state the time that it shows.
5,50
